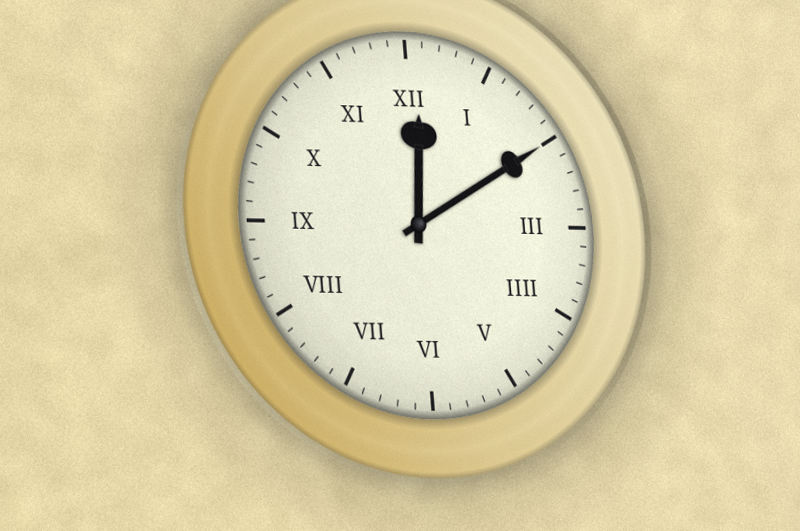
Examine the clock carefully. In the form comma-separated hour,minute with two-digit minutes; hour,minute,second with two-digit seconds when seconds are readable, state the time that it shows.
12,10
